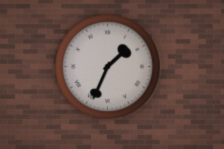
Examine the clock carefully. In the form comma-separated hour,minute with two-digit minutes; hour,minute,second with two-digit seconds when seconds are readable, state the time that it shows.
1,34
